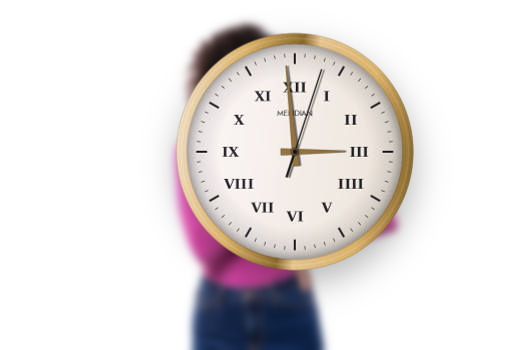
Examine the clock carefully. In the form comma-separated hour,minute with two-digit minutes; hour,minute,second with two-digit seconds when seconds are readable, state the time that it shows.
2,59,03
